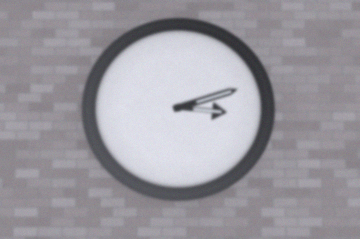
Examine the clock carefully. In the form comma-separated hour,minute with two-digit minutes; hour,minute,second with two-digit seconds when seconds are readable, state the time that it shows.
3,12
